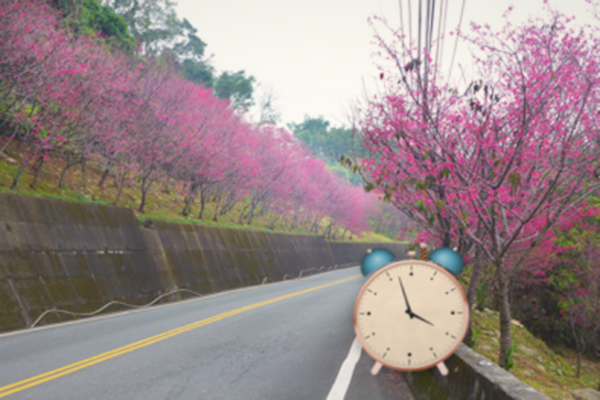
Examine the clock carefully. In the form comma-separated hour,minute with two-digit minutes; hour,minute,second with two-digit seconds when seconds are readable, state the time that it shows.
3,57
